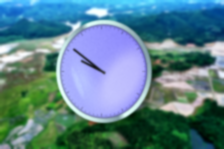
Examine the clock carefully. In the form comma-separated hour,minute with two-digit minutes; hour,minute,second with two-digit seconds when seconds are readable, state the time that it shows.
9,51
